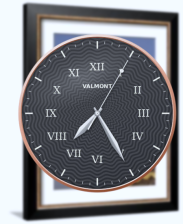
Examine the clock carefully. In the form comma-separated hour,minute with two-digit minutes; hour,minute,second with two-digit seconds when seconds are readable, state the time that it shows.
7,25,05
